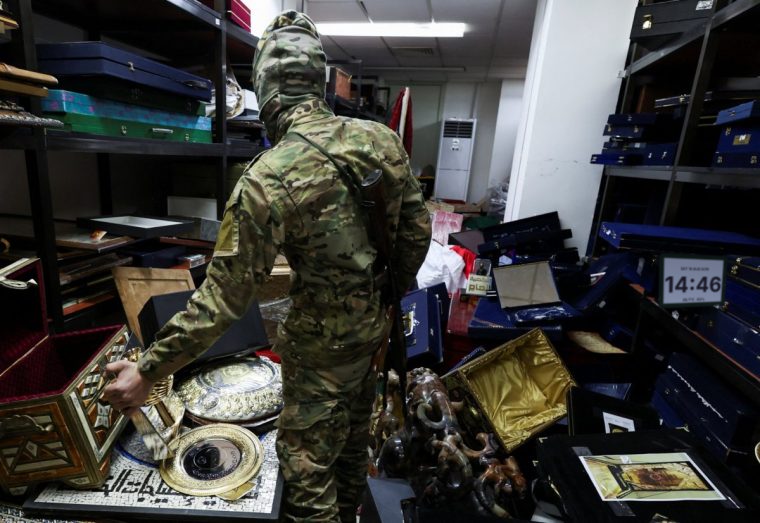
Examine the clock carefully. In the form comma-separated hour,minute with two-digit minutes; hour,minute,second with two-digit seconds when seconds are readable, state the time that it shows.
14,46
